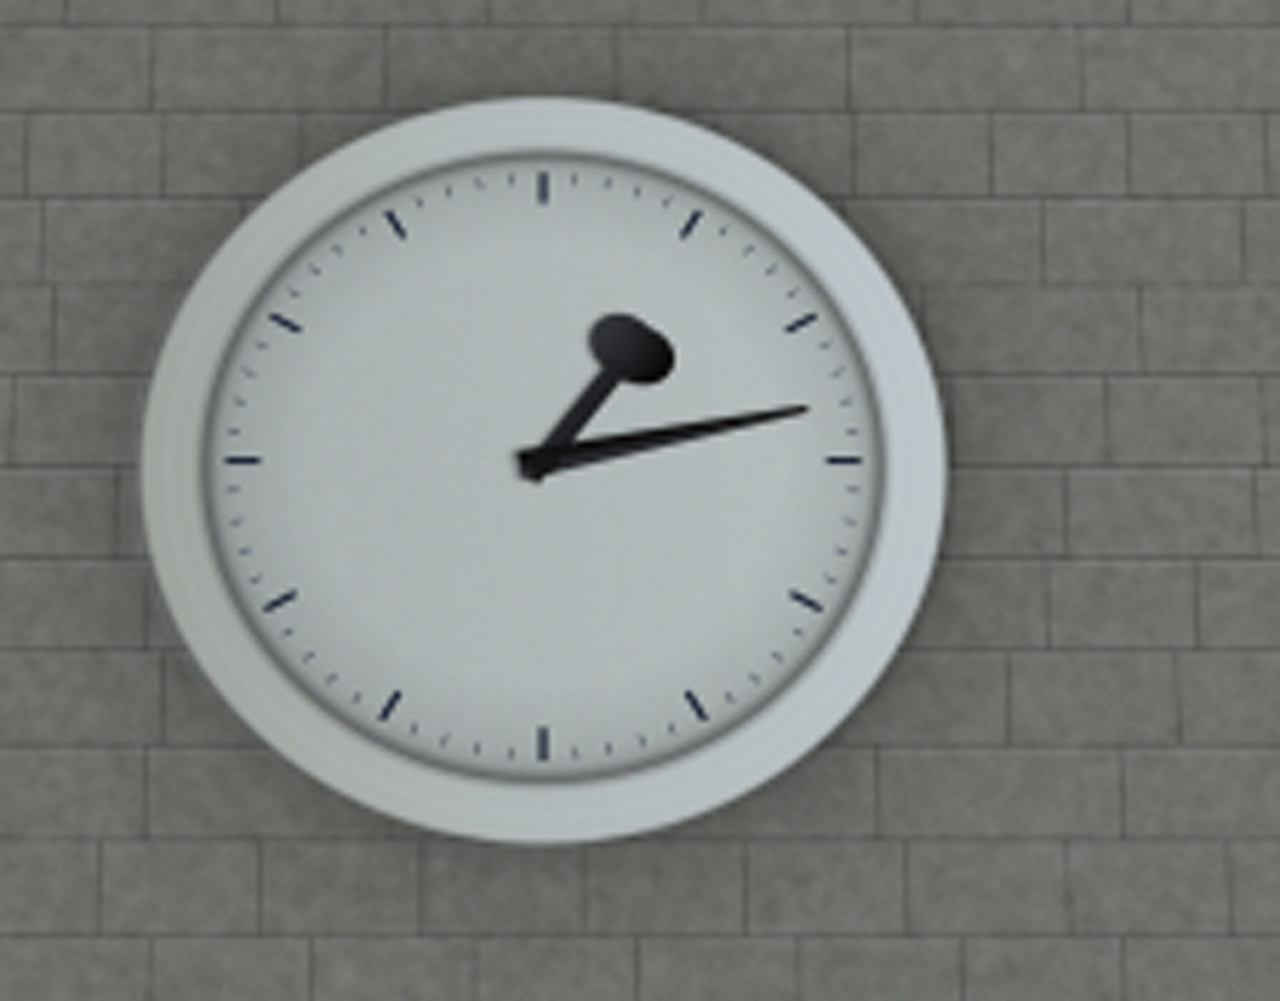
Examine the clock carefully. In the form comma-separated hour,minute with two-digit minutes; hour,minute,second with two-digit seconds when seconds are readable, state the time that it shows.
1,13
